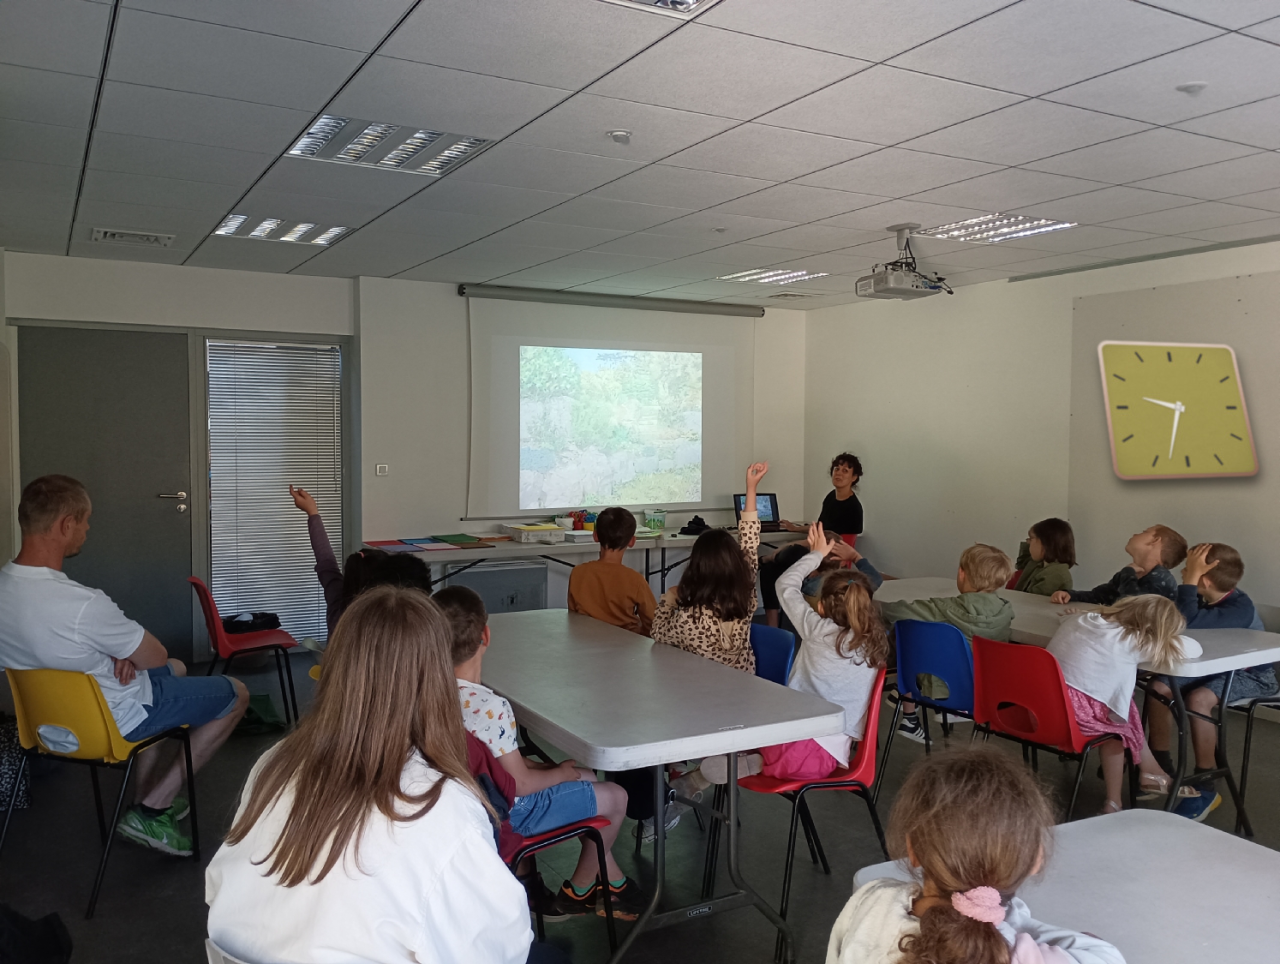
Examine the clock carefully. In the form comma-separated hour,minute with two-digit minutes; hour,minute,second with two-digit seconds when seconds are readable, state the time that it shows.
9,33
